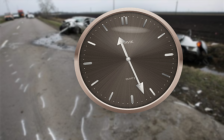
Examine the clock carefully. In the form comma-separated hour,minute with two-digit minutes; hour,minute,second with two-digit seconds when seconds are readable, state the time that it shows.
11,27
